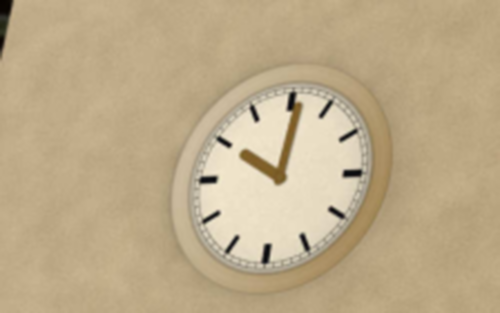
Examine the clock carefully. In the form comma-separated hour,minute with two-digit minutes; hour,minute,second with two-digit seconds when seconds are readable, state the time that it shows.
10,01
